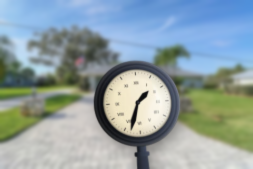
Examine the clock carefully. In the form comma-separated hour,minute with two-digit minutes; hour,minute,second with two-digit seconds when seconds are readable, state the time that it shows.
1,33
